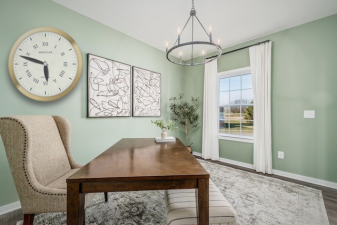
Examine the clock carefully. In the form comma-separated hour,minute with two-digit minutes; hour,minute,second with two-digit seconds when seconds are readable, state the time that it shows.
5,48
